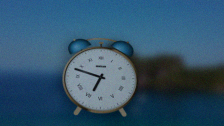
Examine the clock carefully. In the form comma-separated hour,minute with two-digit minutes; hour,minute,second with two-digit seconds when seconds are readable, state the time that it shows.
6,48
